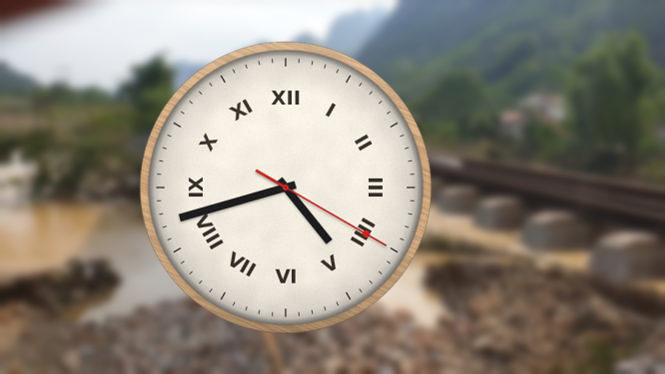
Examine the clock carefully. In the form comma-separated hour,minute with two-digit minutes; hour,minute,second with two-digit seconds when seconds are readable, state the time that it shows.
4,42,20
